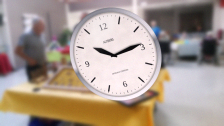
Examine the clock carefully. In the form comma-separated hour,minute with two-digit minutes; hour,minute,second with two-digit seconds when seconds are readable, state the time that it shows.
10,14
